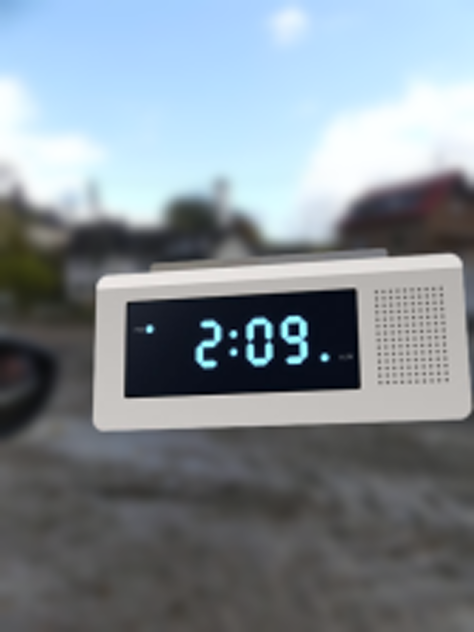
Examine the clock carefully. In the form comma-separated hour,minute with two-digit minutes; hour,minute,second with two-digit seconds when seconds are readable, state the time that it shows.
2,09
